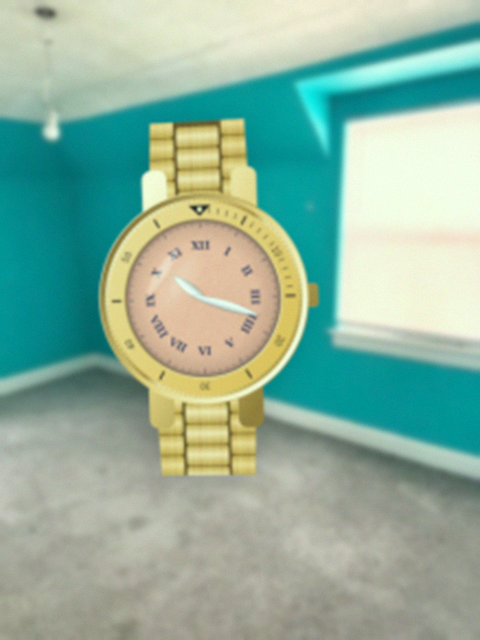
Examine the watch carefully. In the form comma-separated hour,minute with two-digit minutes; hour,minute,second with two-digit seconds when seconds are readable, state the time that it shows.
10,18
